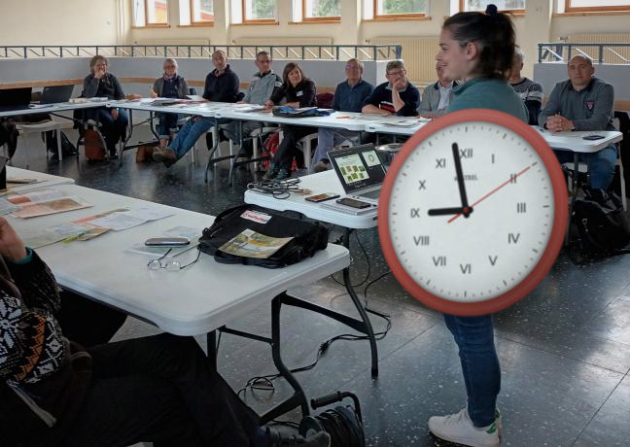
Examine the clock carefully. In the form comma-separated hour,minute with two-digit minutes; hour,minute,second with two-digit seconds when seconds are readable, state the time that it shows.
8,58,10
